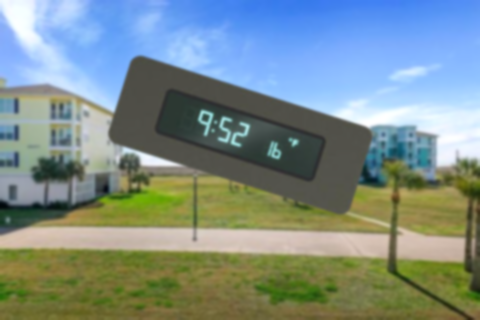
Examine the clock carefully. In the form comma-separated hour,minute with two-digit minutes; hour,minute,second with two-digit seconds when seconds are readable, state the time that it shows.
9,52
